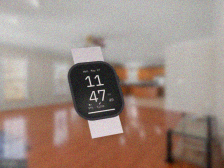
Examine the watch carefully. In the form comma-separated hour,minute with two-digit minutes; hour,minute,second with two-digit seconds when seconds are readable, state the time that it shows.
11,47
